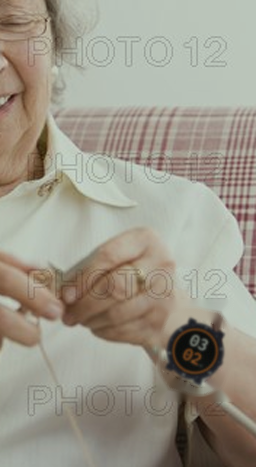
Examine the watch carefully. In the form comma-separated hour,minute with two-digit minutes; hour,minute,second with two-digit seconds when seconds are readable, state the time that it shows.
3,02
